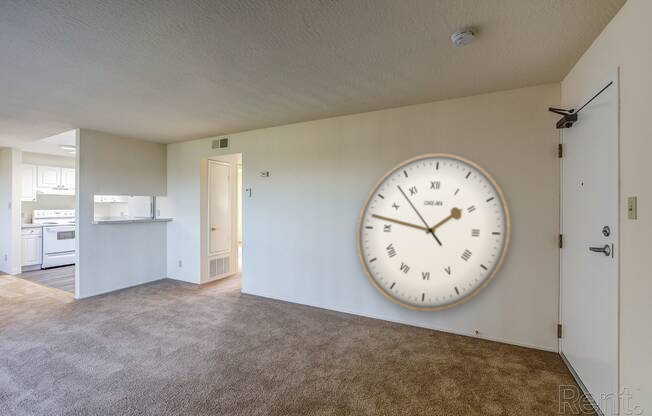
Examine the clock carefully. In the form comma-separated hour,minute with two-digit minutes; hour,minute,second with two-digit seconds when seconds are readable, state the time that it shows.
1,46,53
